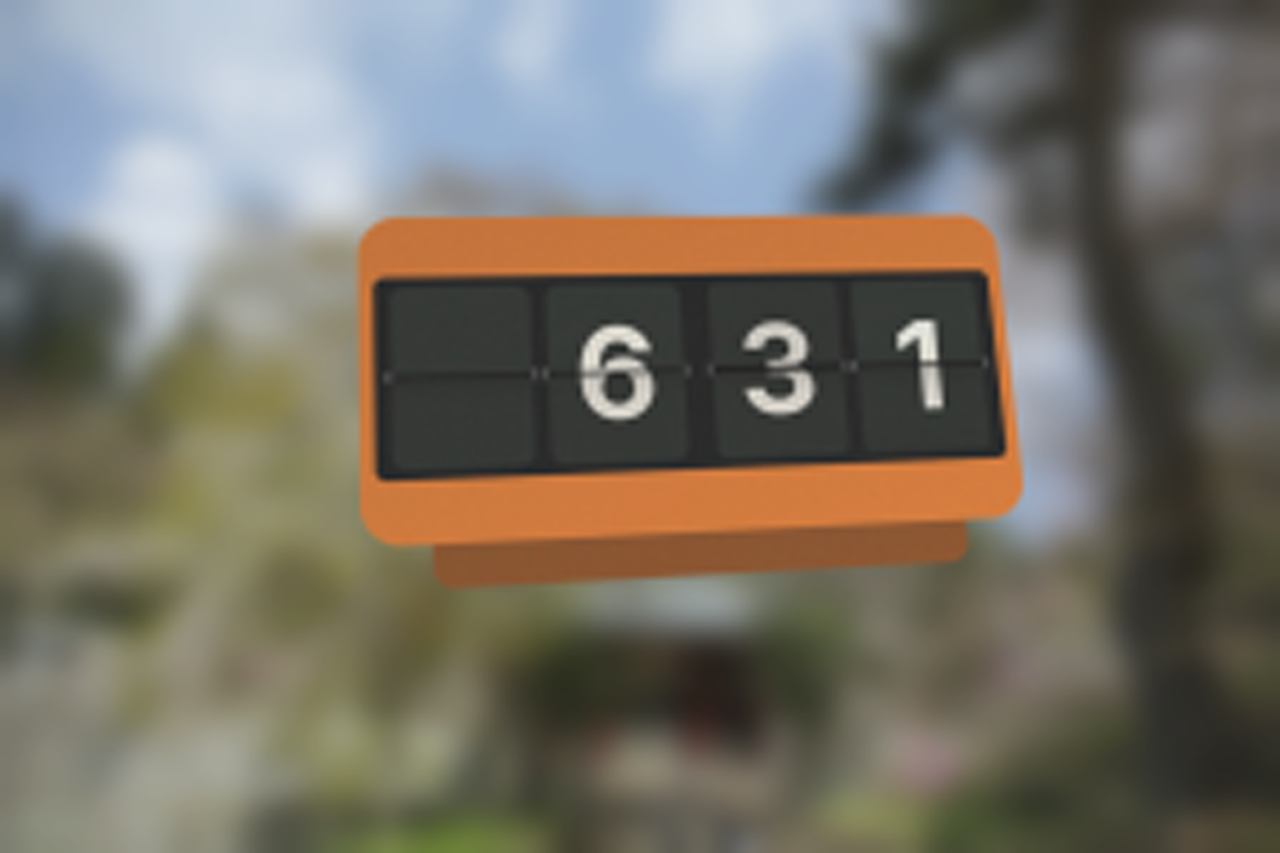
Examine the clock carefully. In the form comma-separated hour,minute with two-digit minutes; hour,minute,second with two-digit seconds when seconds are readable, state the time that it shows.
6,31
